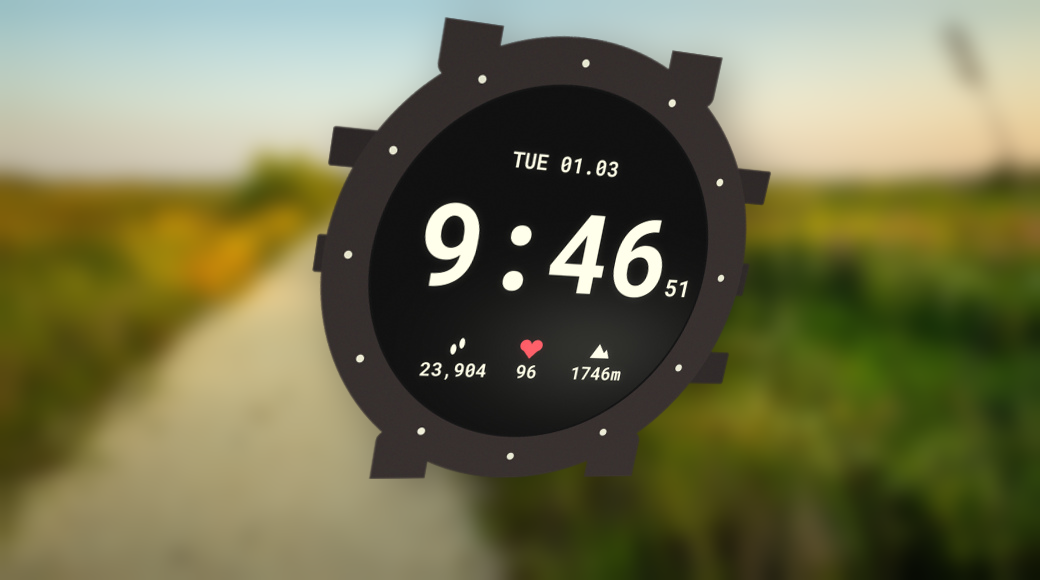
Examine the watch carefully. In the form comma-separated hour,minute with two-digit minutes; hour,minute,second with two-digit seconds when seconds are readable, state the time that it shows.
9,46,51
